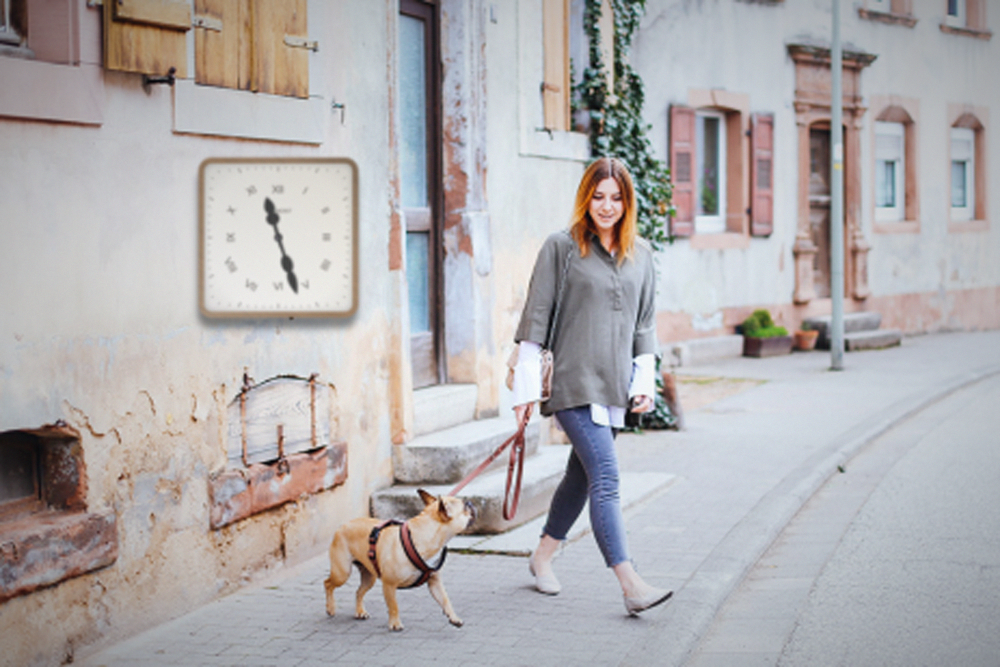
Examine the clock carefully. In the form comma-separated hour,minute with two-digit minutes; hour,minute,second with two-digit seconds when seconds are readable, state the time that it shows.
11,27
